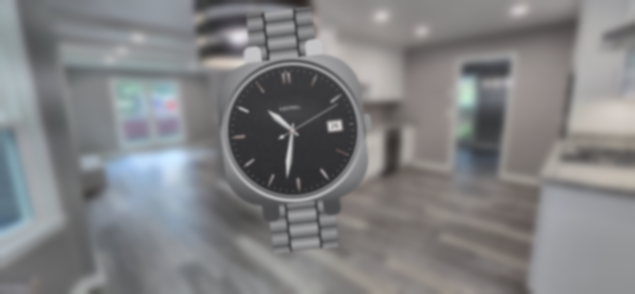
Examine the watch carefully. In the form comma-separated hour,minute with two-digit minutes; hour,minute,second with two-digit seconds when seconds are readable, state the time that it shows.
10,32,11
